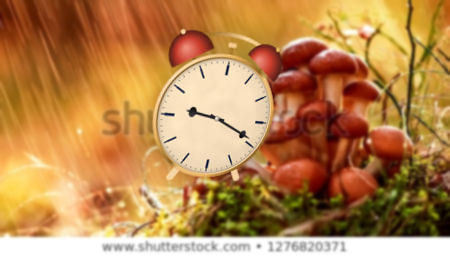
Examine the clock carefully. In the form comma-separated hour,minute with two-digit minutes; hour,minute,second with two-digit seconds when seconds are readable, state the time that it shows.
9,19
